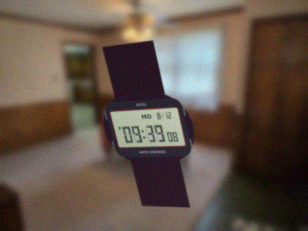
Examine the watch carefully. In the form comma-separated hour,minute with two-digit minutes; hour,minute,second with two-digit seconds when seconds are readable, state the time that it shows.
9,39,08
